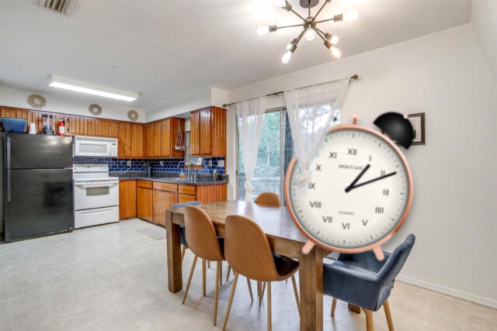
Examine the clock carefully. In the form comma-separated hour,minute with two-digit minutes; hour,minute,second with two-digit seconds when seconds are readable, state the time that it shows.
1,11
